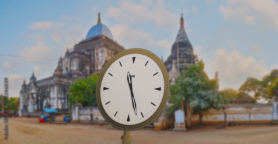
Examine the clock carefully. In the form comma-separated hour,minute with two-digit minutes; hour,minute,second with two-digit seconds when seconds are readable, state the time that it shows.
11,27
